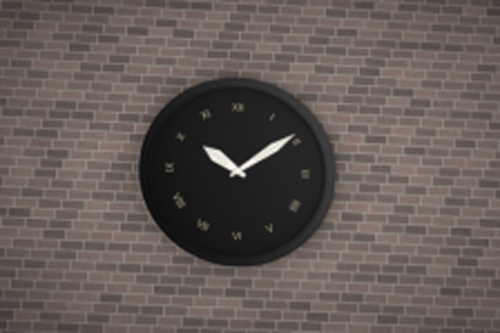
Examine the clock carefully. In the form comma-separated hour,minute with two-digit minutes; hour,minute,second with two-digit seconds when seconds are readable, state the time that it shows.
10,09
